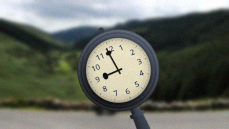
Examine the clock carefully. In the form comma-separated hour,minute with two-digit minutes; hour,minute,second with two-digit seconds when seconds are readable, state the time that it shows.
8,59
